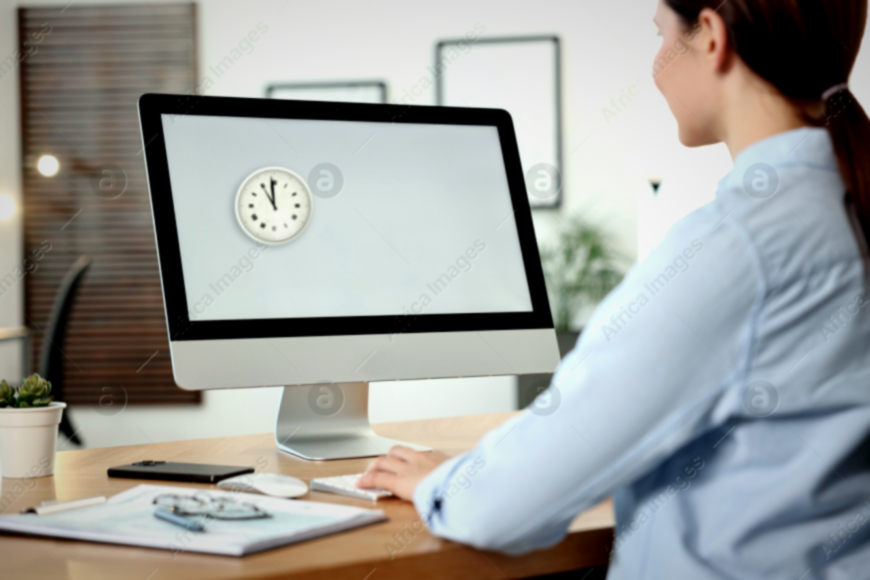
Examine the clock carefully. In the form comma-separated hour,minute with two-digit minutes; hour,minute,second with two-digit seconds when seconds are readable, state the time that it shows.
10,59
